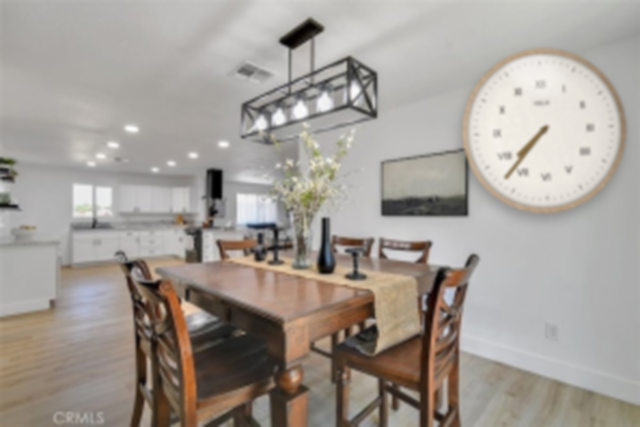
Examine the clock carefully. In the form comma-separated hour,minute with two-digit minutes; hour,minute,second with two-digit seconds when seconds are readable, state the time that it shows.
7,37
